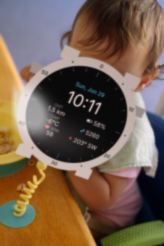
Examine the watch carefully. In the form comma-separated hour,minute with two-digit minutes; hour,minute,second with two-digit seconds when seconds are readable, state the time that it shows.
10,11
